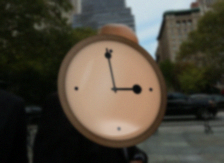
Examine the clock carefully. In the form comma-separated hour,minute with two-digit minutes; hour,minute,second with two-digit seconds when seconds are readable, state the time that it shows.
2,59
